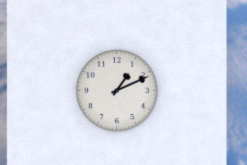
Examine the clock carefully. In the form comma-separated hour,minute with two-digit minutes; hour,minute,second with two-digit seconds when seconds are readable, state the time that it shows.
1,11
